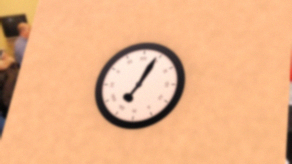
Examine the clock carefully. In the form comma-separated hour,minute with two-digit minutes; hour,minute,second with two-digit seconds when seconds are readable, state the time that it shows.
7,04
